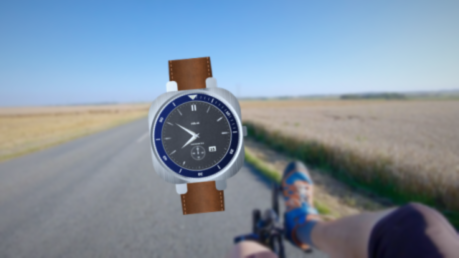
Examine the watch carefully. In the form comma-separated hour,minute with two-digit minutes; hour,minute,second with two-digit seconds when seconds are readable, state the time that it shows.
7,51
